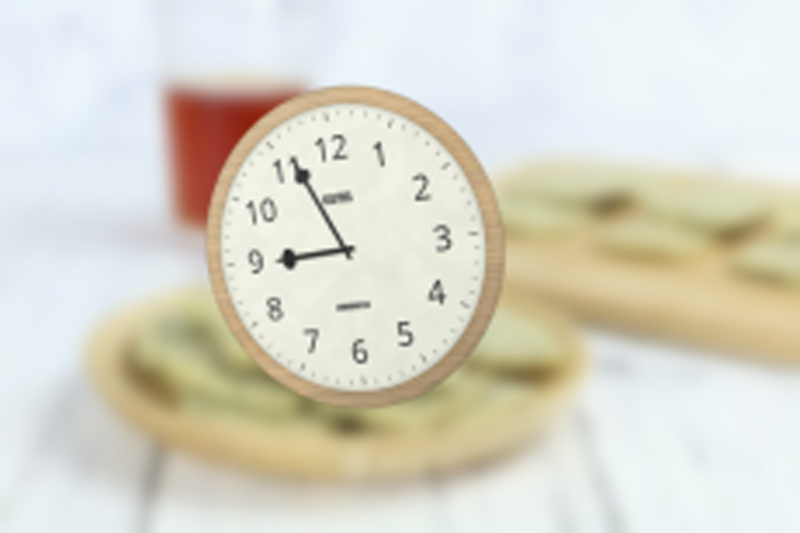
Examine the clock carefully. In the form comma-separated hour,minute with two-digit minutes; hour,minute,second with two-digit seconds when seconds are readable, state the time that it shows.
8,56
